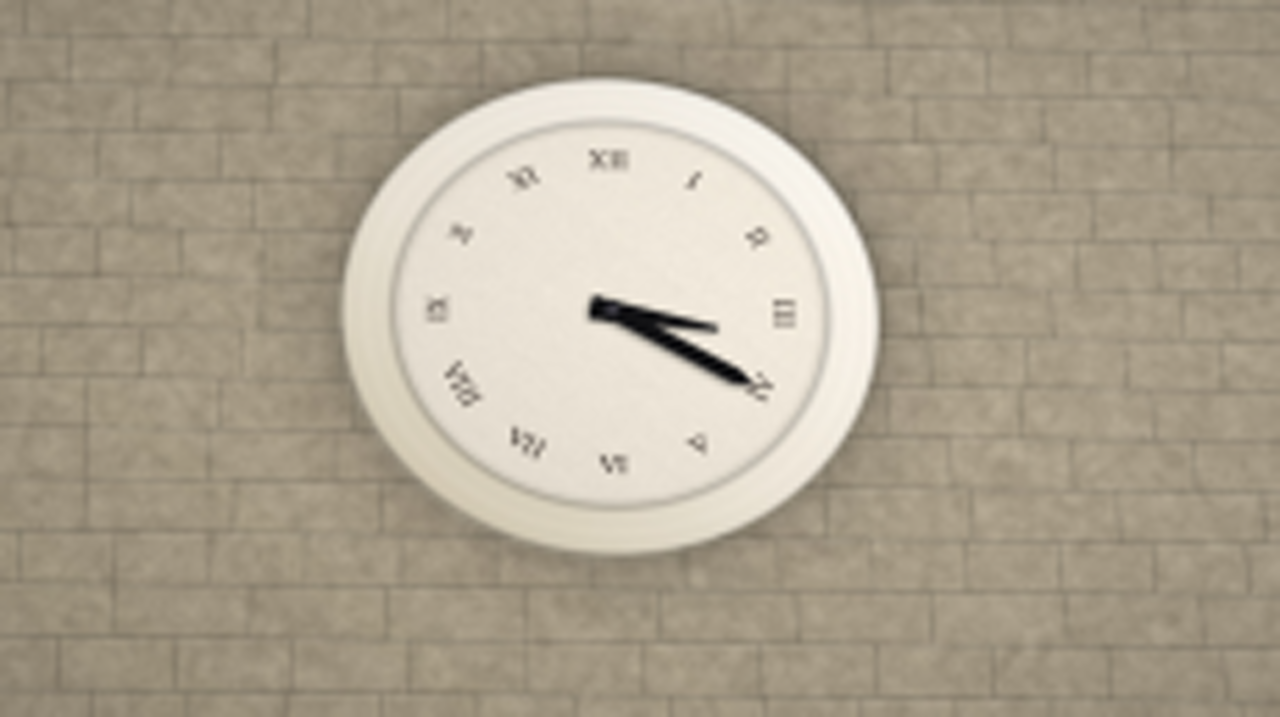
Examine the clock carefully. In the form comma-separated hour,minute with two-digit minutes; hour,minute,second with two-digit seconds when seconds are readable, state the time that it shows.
3,20
